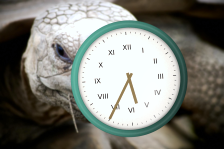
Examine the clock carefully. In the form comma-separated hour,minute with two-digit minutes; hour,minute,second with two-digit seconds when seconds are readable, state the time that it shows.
5,35
